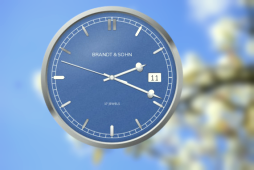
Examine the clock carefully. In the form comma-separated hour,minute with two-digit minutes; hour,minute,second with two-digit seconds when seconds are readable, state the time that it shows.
2,18,48
